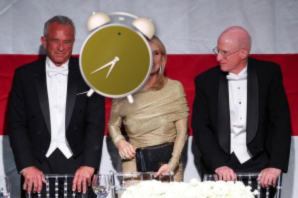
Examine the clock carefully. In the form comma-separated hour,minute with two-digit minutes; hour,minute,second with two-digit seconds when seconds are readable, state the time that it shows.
6,39
